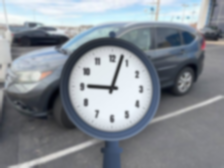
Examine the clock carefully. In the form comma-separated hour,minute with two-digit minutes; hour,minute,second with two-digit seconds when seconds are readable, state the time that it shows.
9,03
